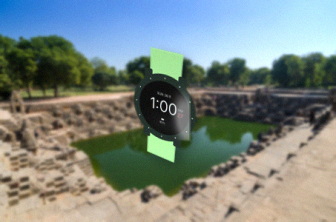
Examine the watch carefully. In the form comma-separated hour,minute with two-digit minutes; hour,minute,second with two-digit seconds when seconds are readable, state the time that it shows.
1,00
